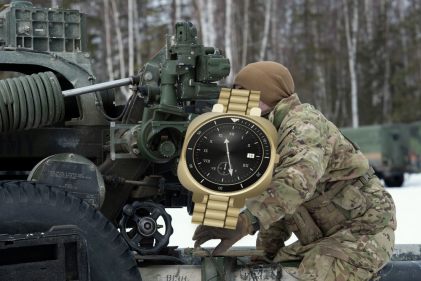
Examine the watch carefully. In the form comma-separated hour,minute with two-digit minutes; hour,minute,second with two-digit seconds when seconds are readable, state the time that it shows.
11,27
